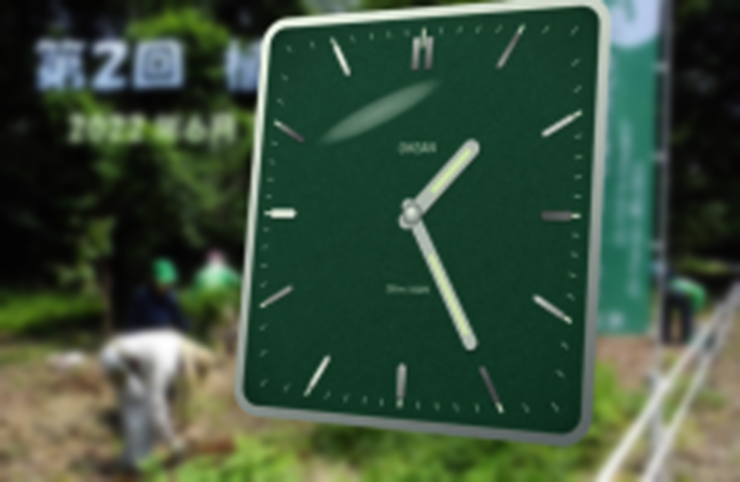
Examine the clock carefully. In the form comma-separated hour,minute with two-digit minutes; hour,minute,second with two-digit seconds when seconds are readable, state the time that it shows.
1,25
